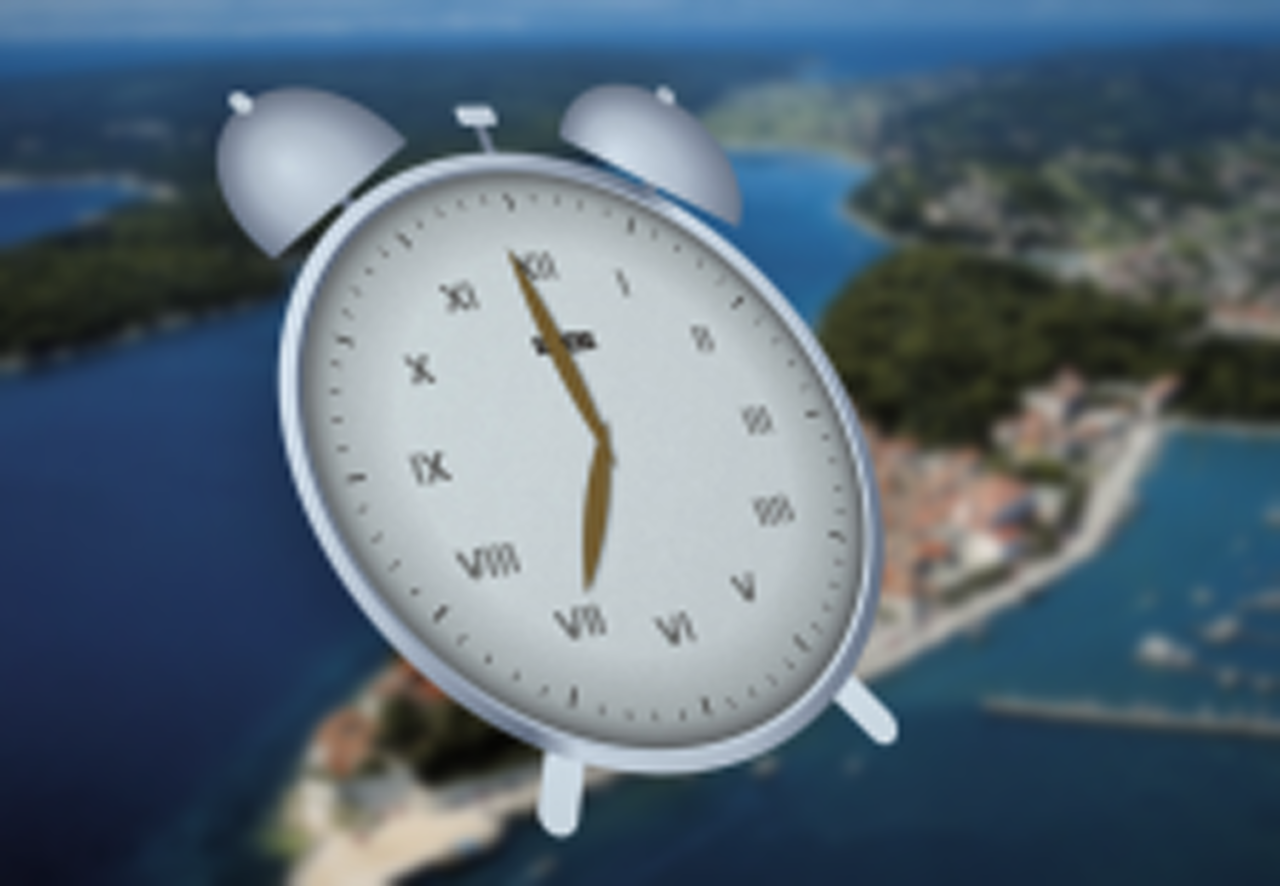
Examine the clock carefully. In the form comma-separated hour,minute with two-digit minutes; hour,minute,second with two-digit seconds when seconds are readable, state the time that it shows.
6,59
